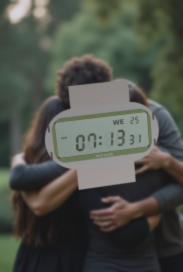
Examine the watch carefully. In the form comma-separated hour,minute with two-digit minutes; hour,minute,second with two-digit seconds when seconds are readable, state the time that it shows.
7,13,31
